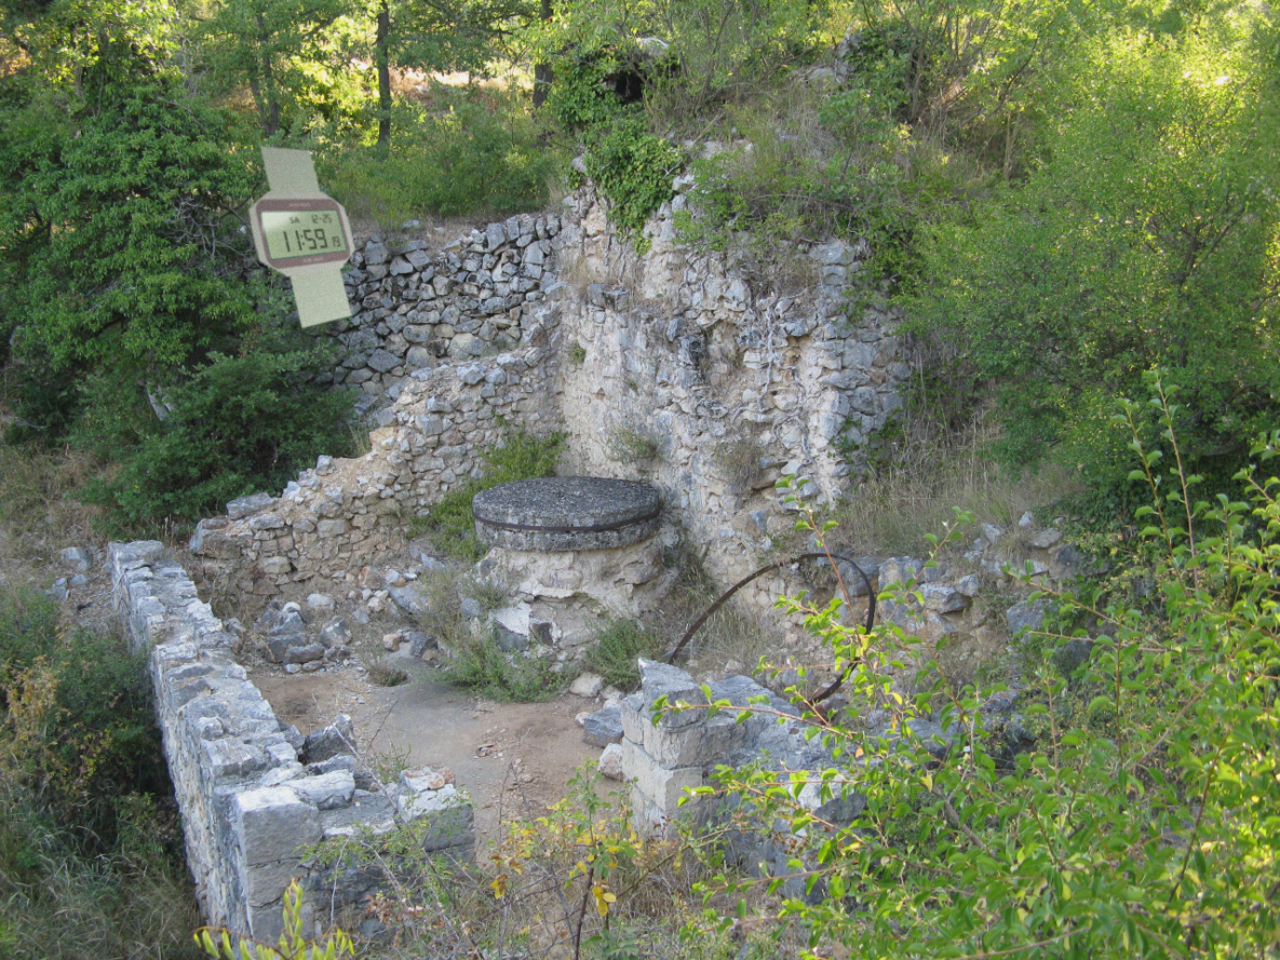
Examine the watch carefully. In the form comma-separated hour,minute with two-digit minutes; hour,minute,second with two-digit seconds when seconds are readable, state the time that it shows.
11,59
